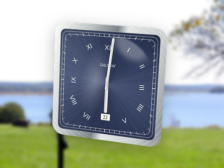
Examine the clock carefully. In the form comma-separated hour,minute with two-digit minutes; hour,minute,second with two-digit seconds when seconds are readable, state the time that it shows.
6,01
